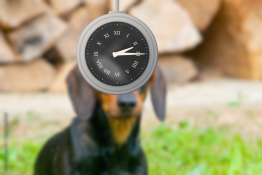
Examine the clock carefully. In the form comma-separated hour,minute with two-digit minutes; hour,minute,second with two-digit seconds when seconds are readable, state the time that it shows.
2,15
